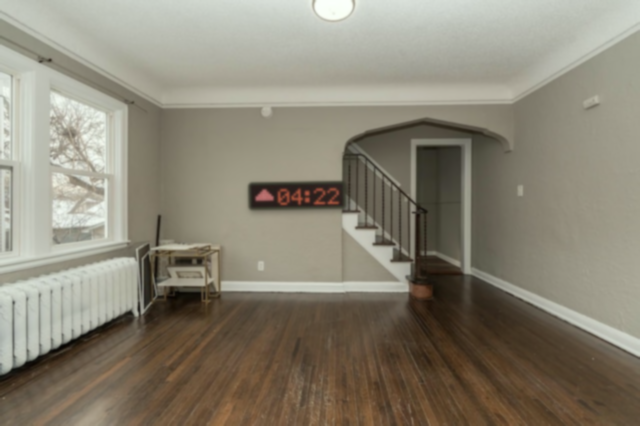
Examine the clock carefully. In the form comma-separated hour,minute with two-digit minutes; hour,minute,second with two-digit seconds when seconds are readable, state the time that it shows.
4,22
